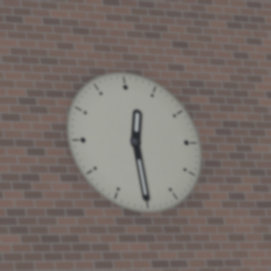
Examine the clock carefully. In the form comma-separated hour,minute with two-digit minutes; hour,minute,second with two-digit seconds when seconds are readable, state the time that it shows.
12,30
